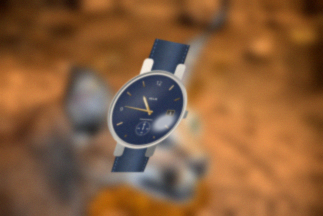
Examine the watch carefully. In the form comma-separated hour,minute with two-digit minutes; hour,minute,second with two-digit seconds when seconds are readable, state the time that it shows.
10,46
